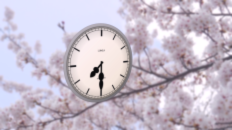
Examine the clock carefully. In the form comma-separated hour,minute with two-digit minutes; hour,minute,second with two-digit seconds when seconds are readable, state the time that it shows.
7,30
